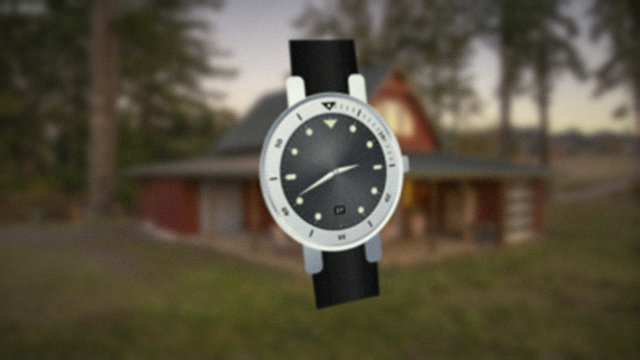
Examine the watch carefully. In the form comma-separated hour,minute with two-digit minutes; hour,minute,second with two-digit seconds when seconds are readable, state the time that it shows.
2,41
